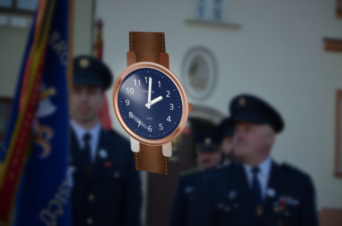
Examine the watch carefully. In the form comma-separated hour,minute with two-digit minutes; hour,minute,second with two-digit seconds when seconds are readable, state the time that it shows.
2,01
